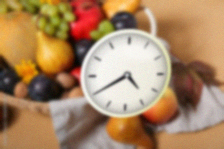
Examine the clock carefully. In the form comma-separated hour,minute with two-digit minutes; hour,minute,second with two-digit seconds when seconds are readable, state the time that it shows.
4,40
